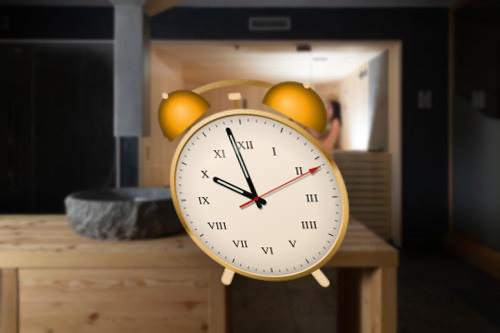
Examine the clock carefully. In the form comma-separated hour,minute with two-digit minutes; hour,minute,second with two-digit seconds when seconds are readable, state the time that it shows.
9,58,11
